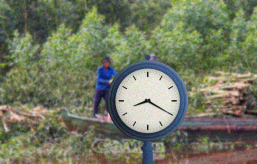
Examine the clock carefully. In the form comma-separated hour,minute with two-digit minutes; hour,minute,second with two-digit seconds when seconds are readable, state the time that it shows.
8,20
